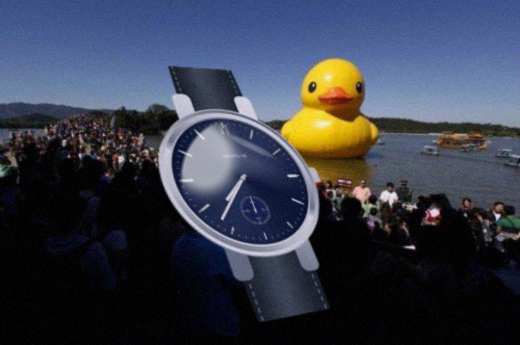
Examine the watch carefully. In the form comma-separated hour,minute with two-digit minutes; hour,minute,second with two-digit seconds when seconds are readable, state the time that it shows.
7,37
